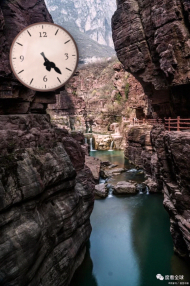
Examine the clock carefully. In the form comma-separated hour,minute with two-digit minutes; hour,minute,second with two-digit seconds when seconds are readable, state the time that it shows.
5,23
